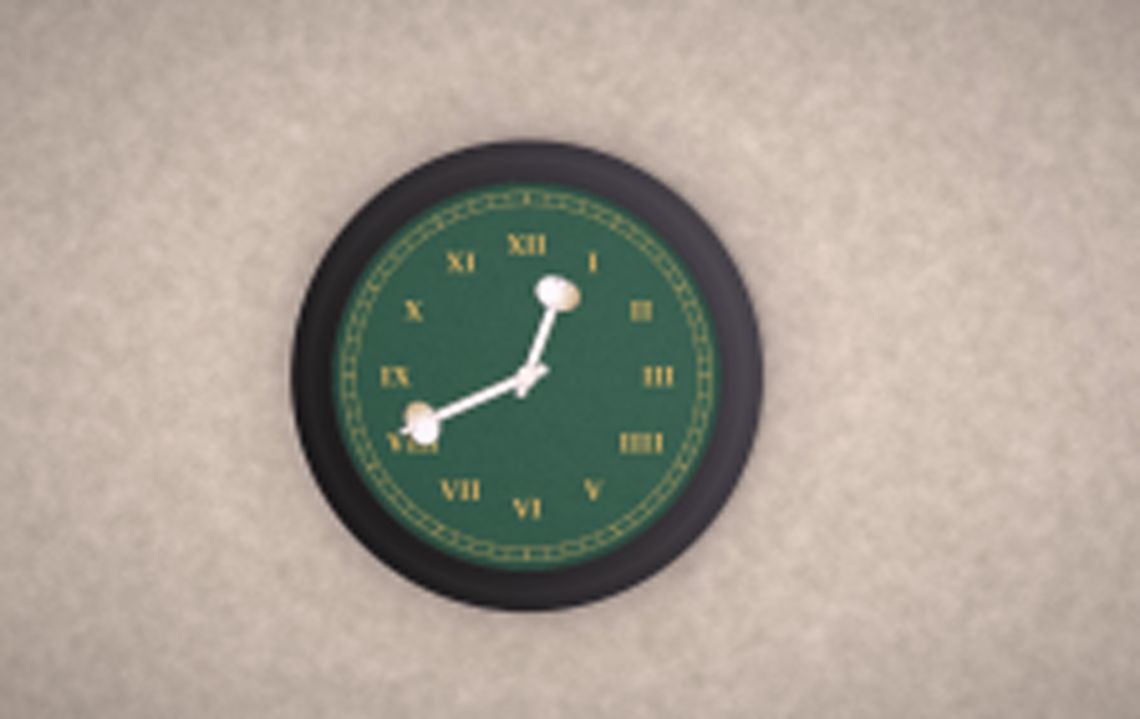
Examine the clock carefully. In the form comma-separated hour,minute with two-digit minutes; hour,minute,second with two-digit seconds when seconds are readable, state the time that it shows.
12,41
